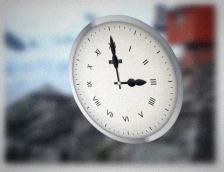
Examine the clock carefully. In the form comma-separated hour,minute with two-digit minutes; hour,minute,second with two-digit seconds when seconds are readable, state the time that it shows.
3,00
